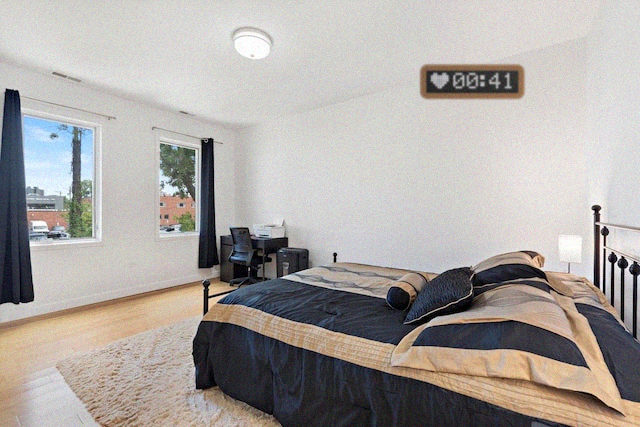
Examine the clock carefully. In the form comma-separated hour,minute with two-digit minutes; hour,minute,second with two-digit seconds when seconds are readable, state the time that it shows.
0,41
